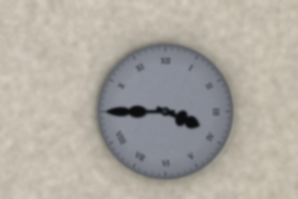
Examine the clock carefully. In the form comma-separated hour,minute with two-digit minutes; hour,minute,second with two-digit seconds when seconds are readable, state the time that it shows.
3,45
